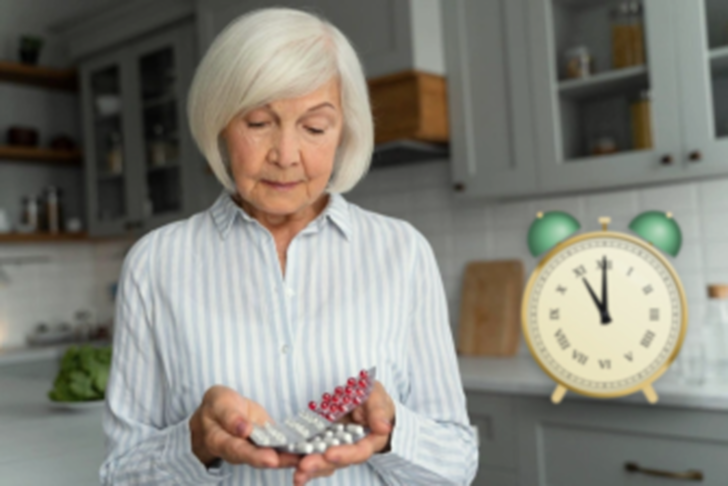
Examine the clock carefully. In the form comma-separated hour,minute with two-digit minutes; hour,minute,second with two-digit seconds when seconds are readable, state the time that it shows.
11,00
